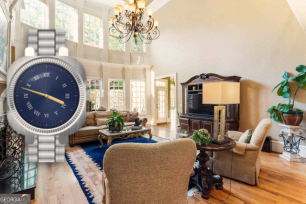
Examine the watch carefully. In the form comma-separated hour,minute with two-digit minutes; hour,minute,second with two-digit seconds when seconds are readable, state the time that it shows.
3,48
